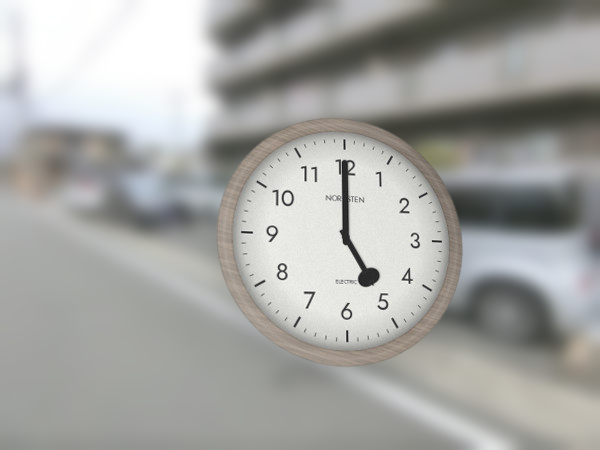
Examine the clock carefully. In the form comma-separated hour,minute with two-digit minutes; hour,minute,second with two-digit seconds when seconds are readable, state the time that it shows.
5,00
